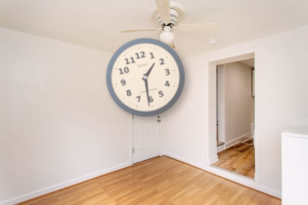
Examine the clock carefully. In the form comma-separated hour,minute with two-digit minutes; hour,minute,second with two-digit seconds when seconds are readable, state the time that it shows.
1,31
